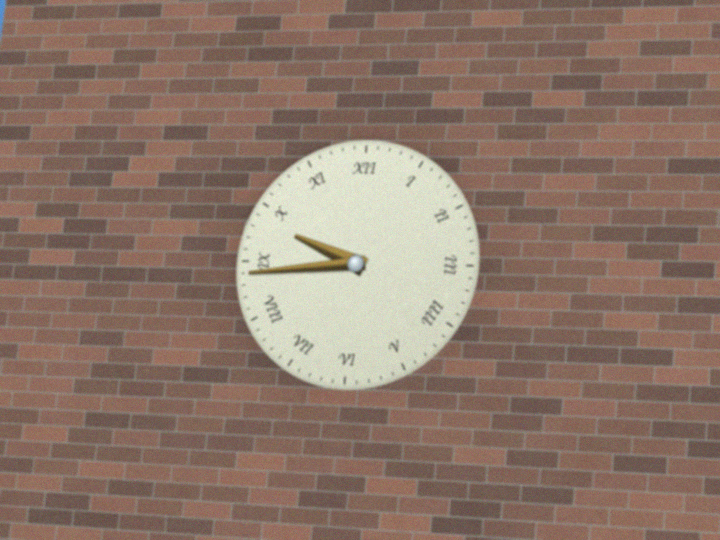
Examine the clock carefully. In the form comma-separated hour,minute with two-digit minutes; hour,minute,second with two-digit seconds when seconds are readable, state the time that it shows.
9,44
